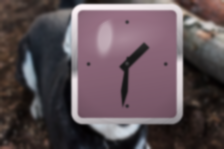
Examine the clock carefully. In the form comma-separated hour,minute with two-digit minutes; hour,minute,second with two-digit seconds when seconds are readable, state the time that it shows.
1,31
